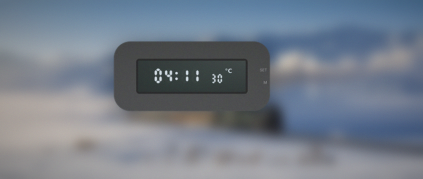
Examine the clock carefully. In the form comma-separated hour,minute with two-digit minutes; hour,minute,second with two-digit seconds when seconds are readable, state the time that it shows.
4,11
